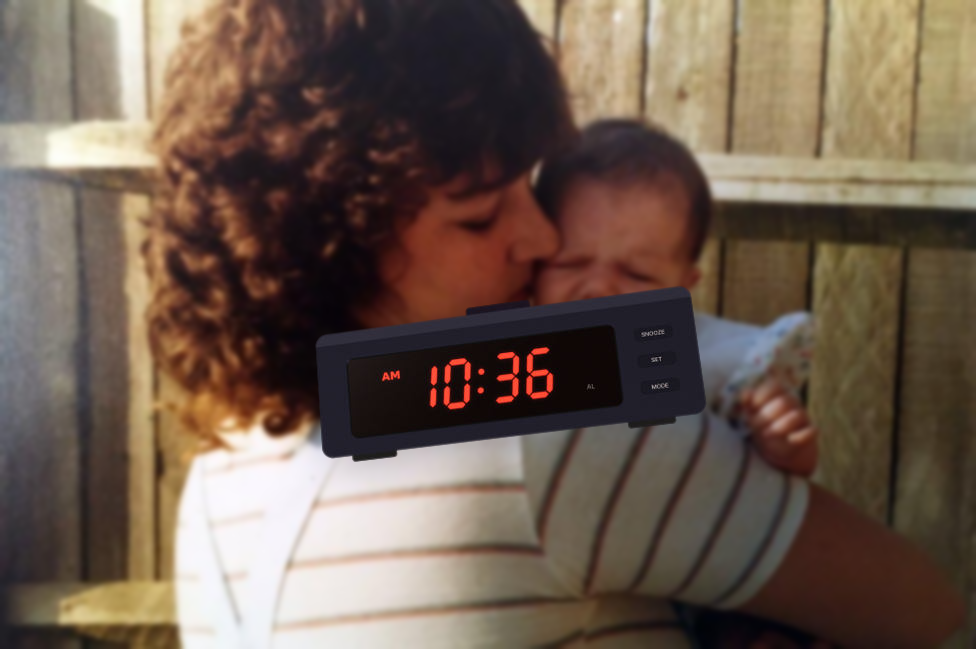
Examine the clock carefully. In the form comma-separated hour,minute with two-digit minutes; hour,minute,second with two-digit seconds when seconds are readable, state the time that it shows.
10,36
